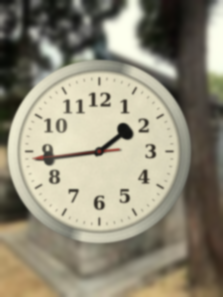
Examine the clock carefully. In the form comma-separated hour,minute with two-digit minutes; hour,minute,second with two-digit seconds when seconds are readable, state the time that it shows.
1,43,44
